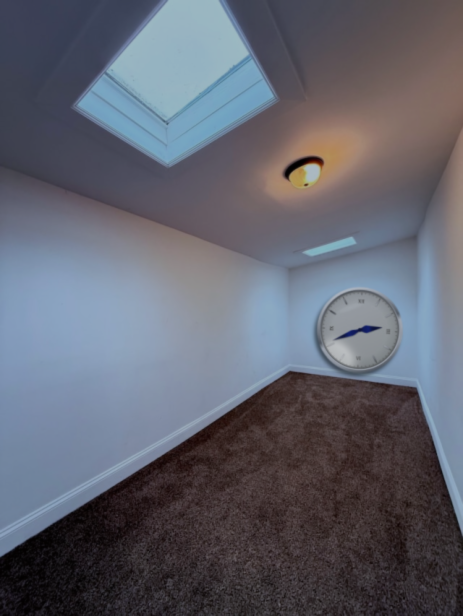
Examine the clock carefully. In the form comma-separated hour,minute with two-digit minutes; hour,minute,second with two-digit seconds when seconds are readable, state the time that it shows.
2,41
